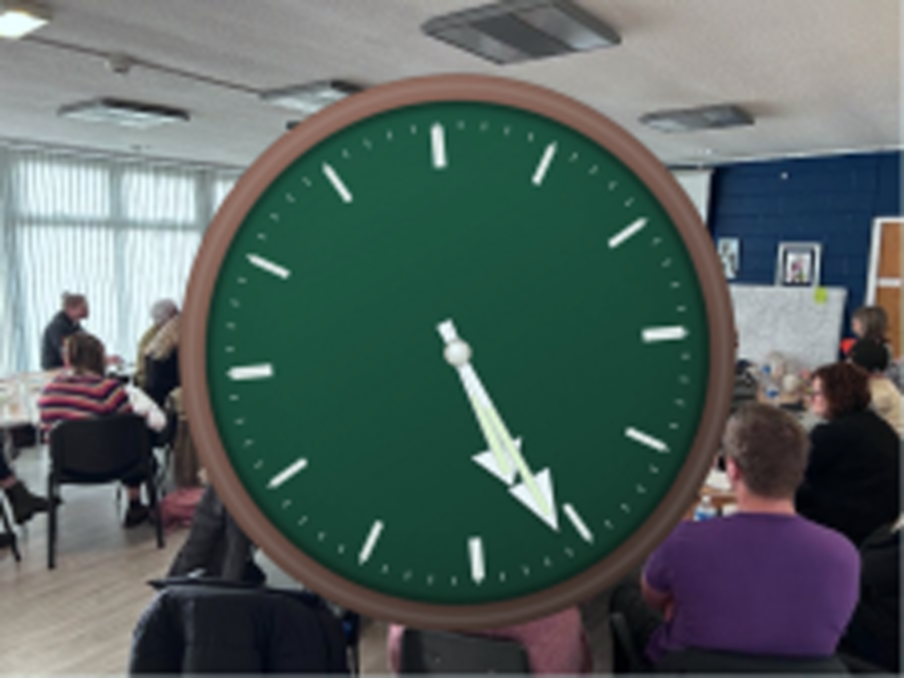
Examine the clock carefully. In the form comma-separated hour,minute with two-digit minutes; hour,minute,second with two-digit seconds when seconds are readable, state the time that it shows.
5,26
